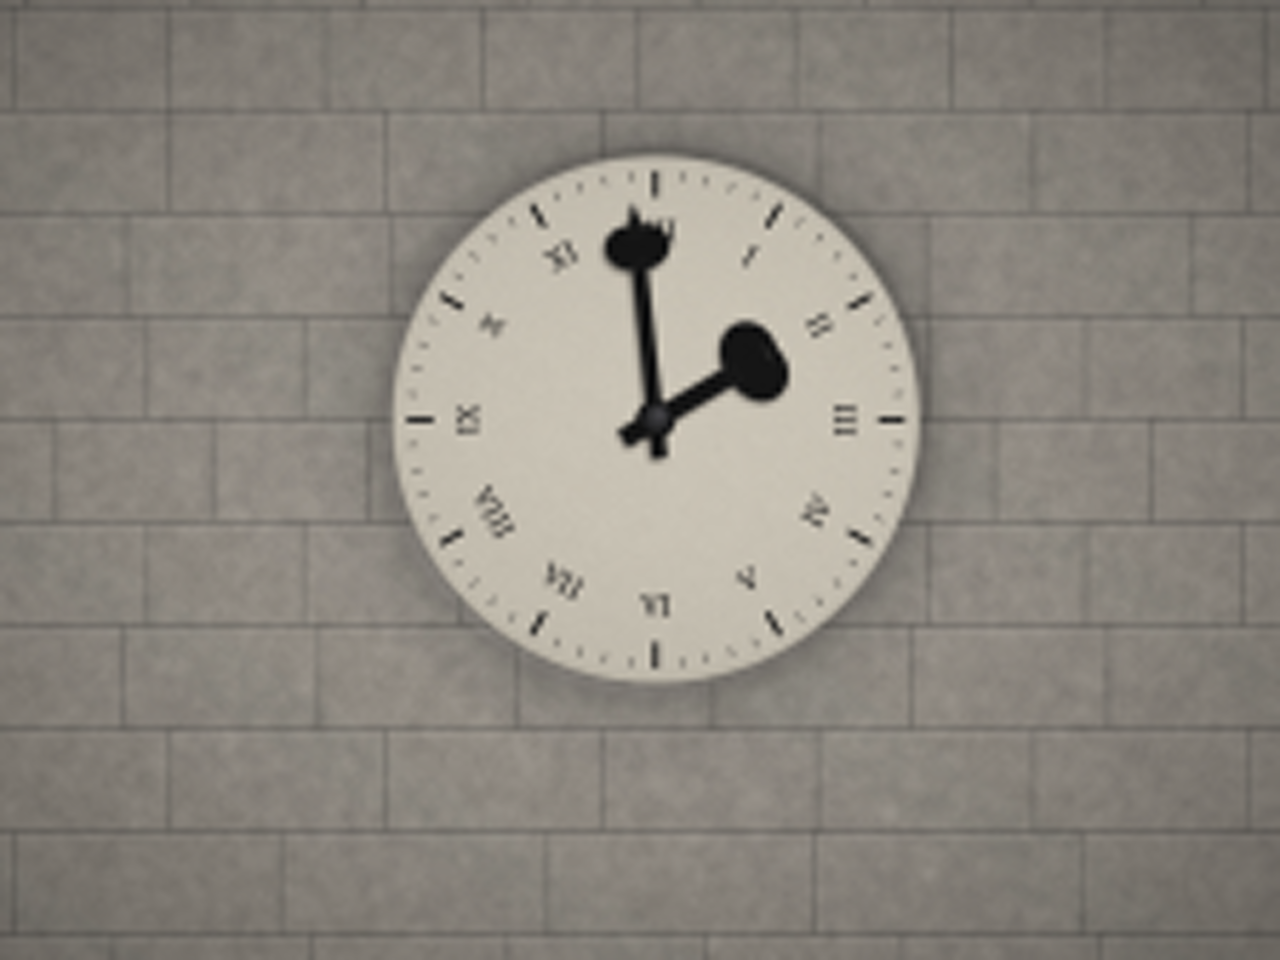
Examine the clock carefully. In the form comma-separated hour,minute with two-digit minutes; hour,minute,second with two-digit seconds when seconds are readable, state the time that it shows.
1,59
